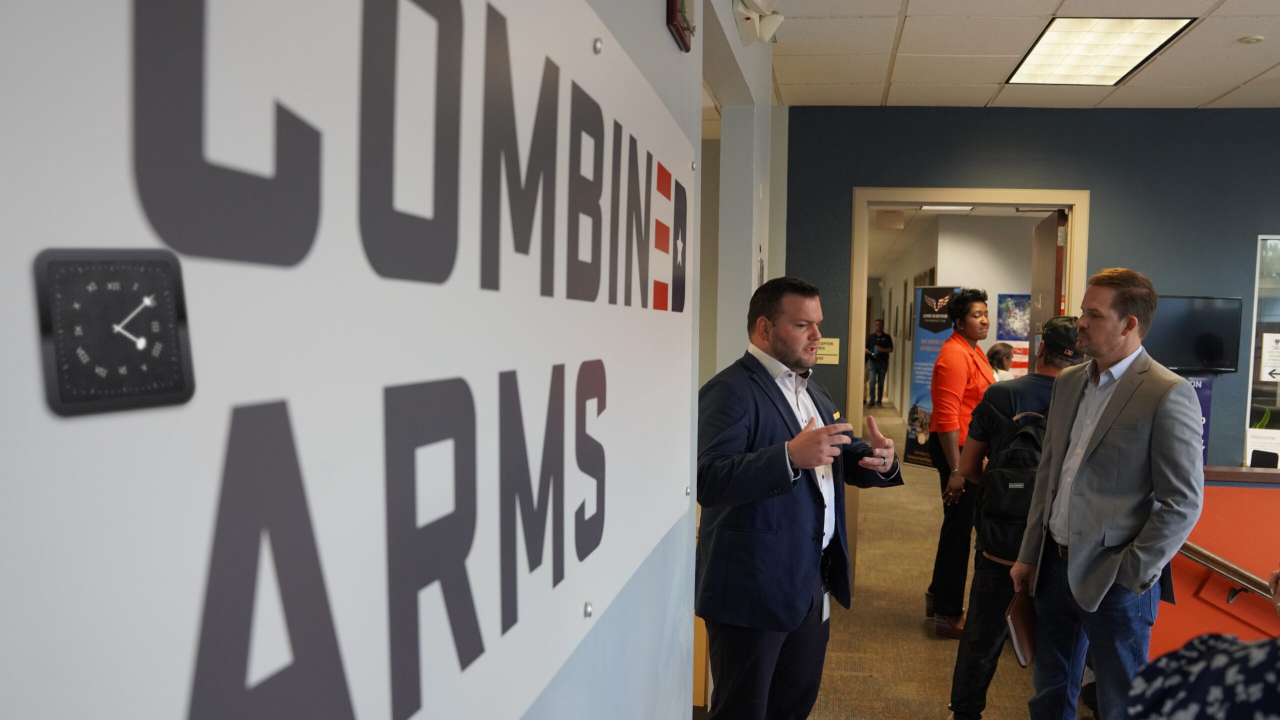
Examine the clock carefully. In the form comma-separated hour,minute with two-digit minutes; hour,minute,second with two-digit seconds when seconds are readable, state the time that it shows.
4,09
